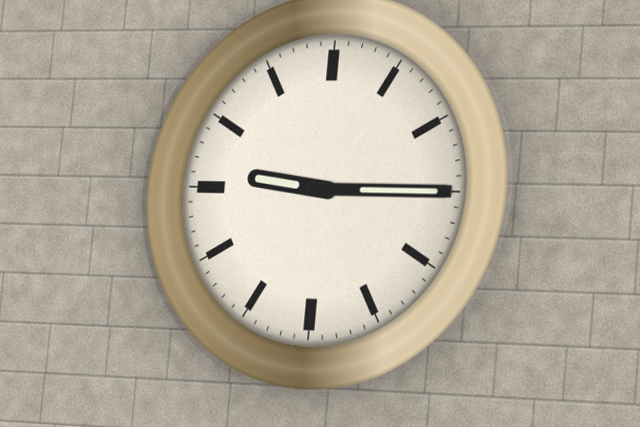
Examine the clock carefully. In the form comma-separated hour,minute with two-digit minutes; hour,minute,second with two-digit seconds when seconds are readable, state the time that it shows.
9,15
